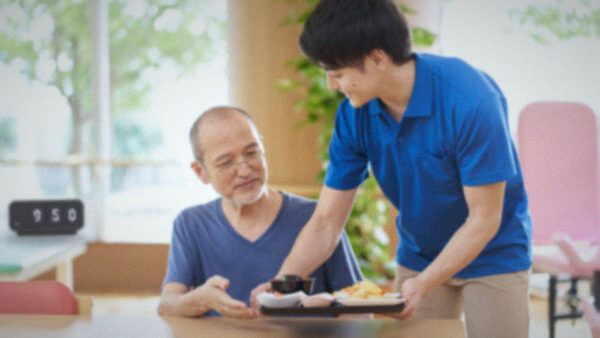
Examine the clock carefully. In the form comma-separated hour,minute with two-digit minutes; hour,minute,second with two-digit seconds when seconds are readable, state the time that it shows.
9,50
